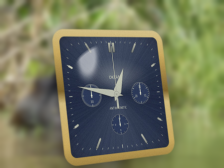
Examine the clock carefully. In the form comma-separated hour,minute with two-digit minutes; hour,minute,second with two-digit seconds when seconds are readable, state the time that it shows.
12,47
